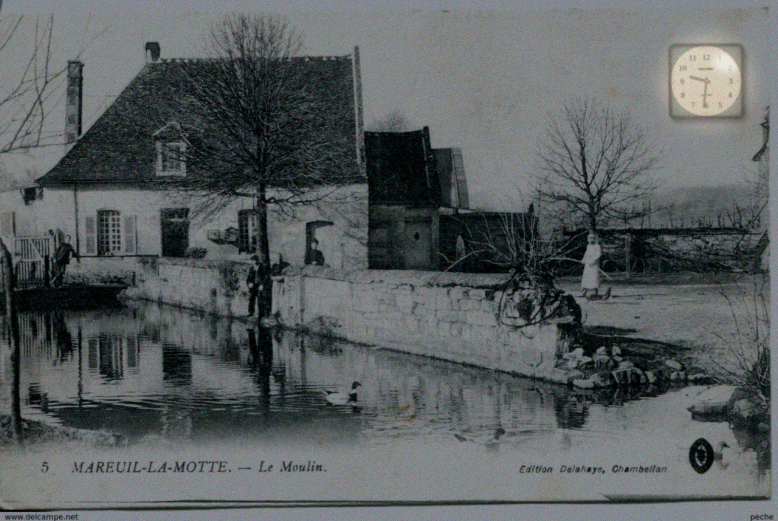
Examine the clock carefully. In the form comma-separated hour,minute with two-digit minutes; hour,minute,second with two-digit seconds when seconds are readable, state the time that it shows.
9,31
